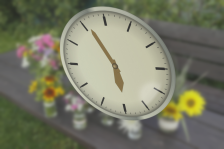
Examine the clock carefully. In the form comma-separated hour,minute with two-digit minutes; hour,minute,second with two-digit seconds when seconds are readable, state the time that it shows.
5,56
